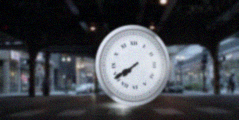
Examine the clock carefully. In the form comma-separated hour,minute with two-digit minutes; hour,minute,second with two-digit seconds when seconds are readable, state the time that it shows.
7,40
